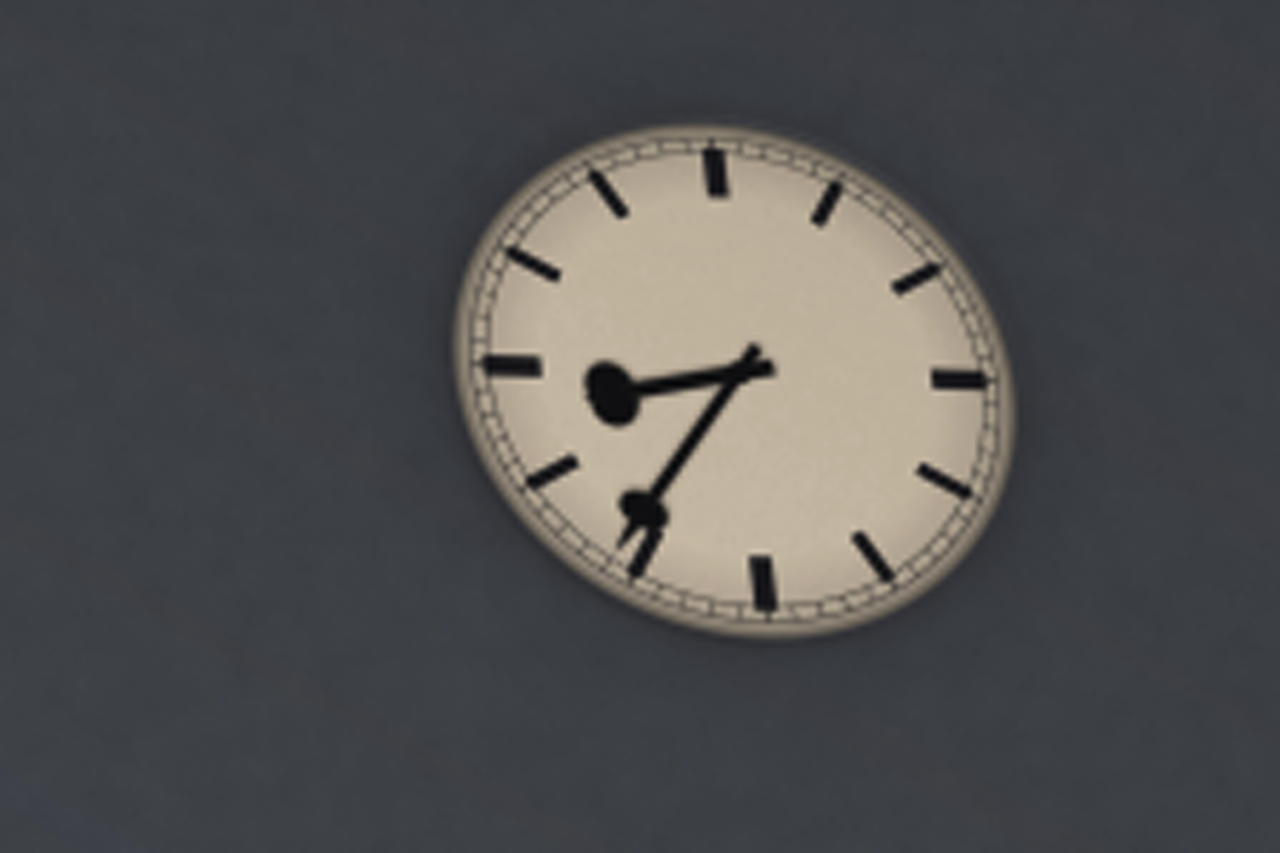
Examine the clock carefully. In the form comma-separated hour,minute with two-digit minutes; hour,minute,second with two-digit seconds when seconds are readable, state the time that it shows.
8,36
